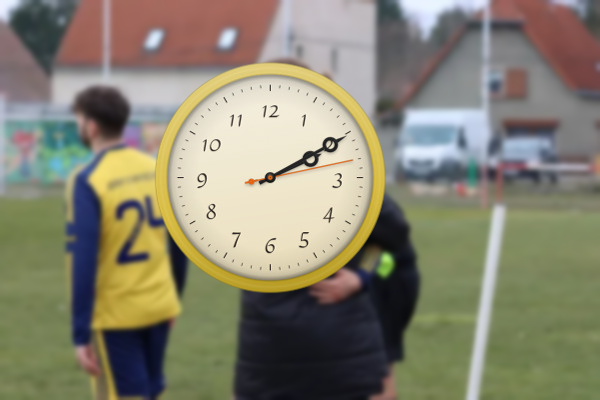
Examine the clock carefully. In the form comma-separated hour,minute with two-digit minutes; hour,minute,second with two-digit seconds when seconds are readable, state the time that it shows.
2,10,13
